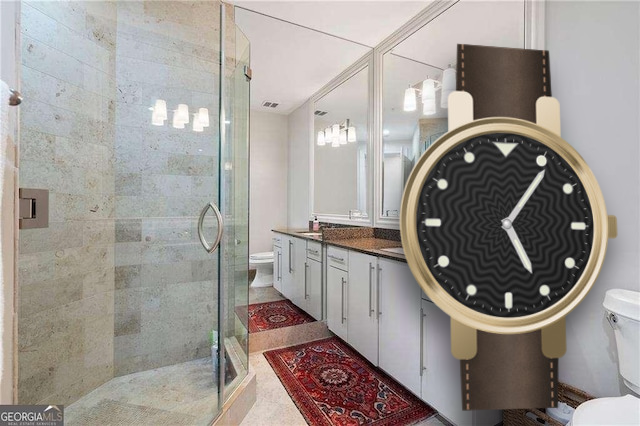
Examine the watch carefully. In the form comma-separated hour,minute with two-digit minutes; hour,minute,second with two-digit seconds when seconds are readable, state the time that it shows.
5,06
